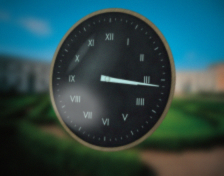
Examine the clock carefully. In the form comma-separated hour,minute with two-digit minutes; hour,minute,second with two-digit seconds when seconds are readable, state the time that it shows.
3,16
